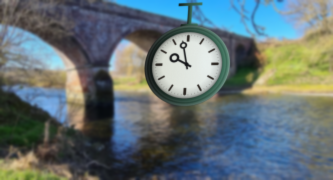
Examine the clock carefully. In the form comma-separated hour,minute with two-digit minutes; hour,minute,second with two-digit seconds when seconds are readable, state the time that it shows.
9,58
